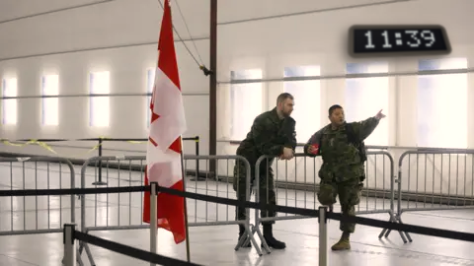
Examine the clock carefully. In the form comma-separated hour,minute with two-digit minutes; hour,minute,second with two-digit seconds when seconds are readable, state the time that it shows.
11,39
